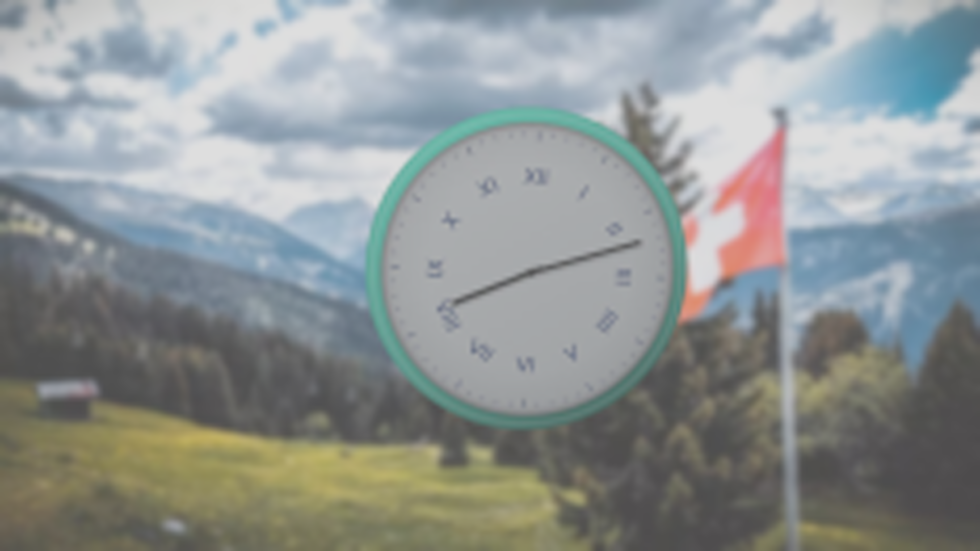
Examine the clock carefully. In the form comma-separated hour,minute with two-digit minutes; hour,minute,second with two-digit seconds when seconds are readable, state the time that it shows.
8,12
